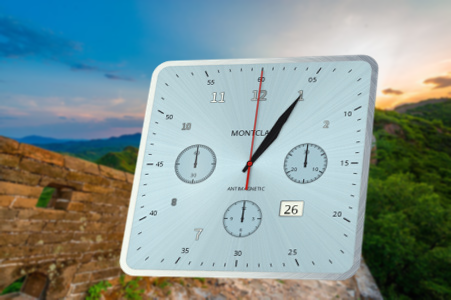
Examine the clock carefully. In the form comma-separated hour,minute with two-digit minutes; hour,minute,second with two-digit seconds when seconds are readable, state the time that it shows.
1,05
